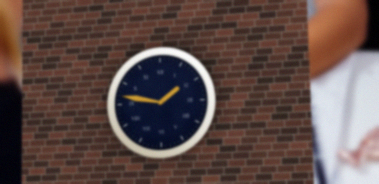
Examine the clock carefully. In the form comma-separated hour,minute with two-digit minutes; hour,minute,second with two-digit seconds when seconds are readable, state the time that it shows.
1,47
